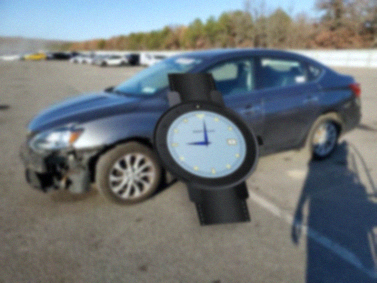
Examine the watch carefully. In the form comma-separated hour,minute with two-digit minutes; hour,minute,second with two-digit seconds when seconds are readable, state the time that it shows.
9,01
